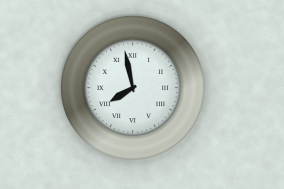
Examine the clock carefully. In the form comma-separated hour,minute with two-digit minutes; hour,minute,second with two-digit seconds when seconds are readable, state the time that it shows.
7,58
